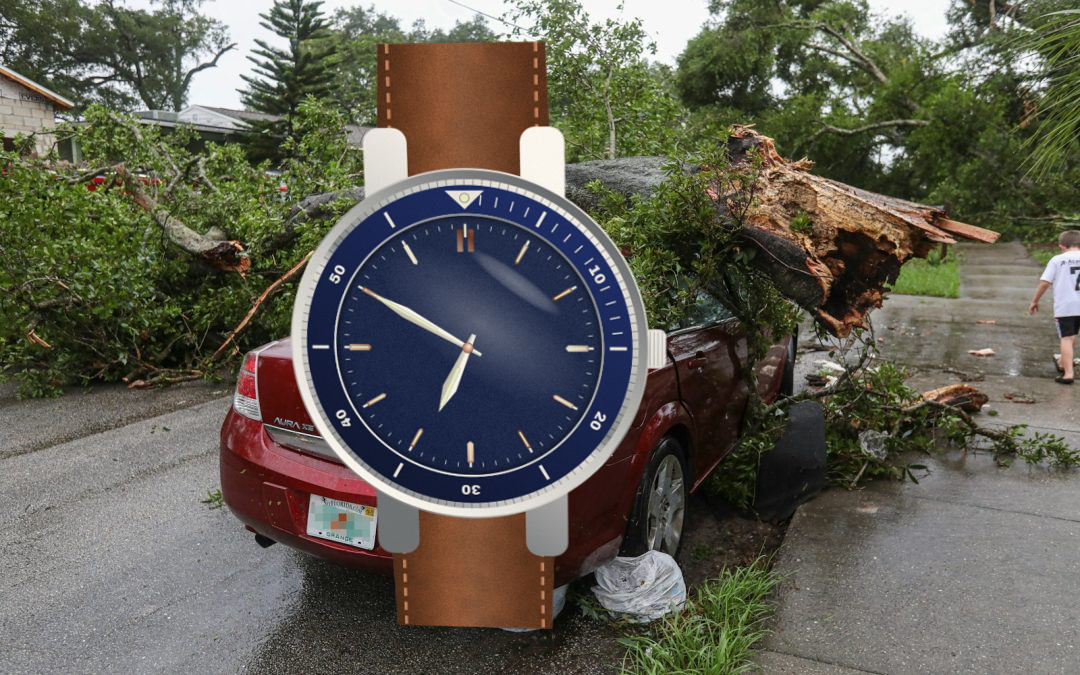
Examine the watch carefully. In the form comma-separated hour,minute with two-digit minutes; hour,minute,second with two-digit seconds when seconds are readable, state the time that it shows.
6,50
